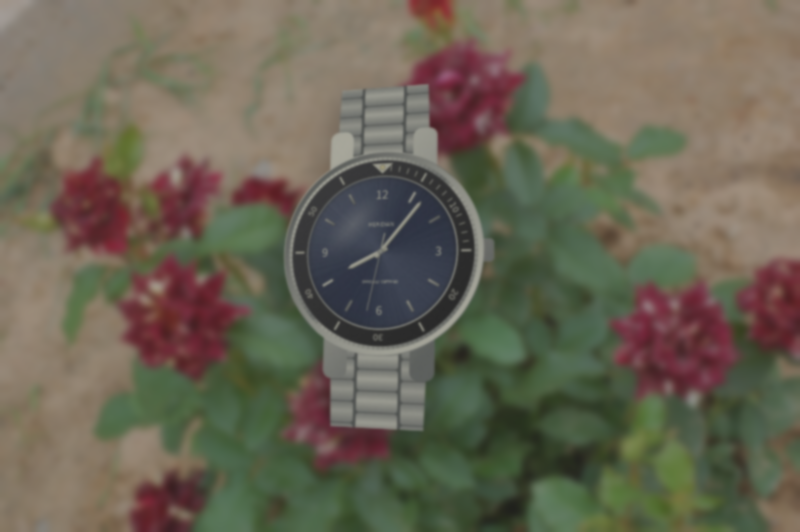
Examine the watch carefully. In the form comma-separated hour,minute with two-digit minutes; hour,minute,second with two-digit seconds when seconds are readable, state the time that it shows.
8,06,32
